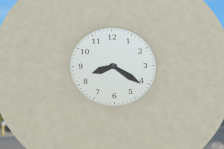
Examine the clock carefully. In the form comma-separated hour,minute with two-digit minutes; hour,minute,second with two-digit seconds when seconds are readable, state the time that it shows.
8,21
